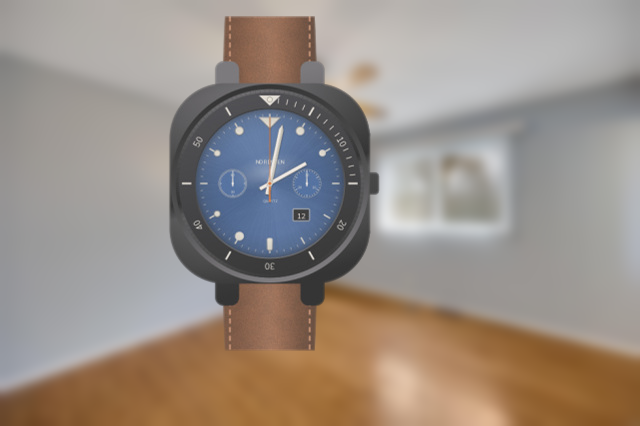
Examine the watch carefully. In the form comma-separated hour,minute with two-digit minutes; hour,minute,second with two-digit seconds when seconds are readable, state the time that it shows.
2,02
